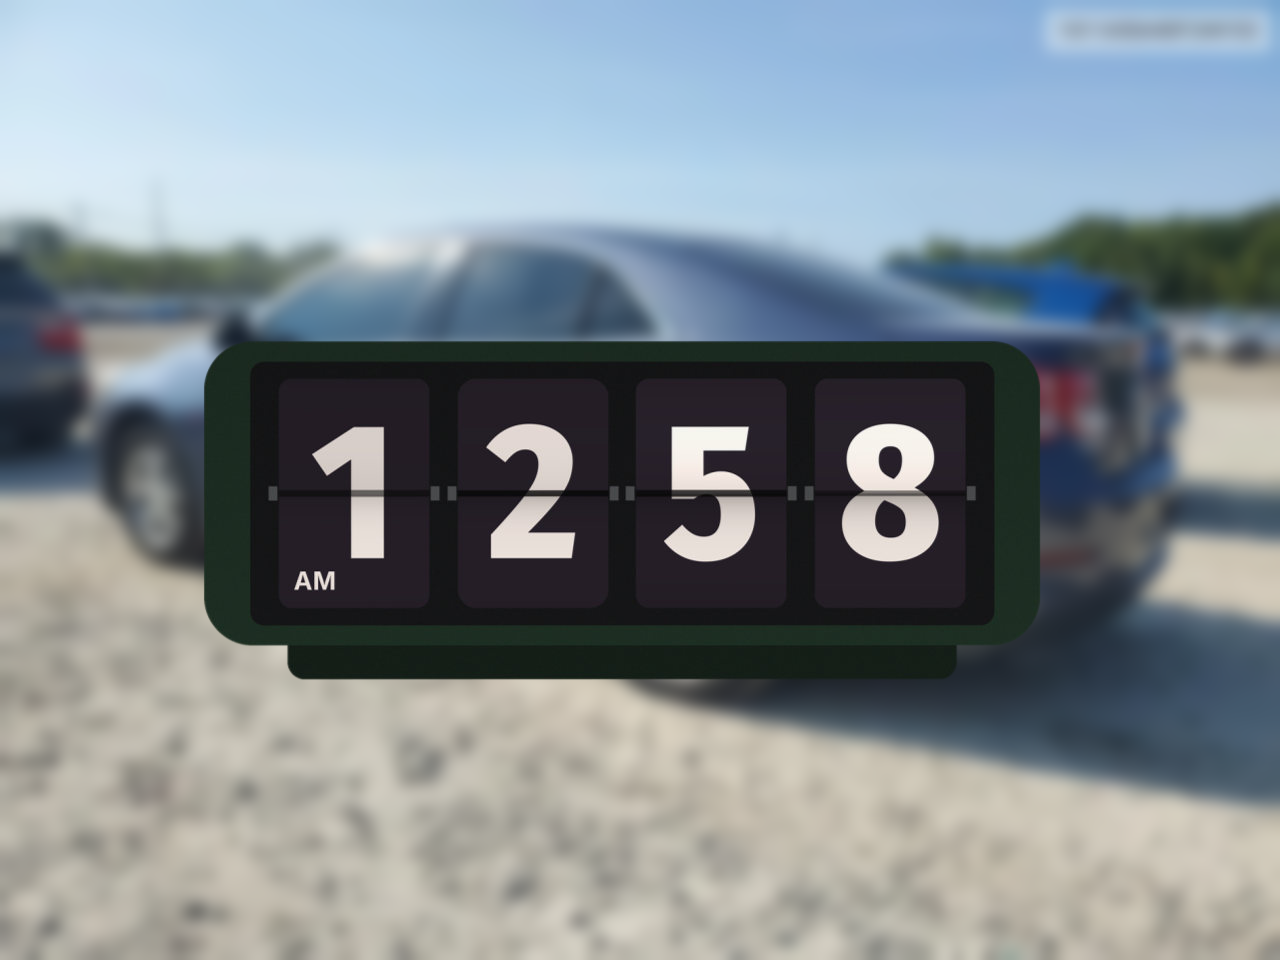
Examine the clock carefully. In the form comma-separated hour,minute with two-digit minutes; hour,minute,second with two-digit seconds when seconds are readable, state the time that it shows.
12,58
